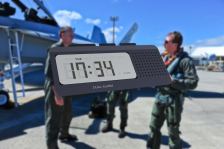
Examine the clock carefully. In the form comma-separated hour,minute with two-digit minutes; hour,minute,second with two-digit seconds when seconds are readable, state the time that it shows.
17,34
